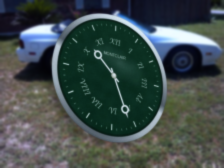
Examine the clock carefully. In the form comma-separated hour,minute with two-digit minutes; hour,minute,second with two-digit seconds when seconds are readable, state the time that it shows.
10,26
